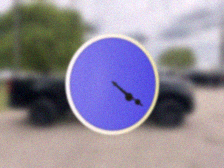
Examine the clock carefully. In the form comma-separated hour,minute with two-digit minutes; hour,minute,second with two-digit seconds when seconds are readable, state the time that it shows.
4,21
